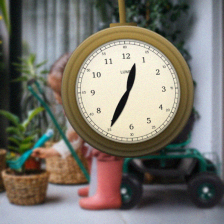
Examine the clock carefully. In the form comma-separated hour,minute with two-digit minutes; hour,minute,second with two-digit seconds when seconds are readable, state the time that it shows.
12,35
